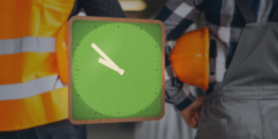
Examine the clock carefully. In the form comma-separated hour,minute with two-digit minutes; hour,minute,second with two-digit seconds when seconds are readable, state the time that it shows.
9,52
